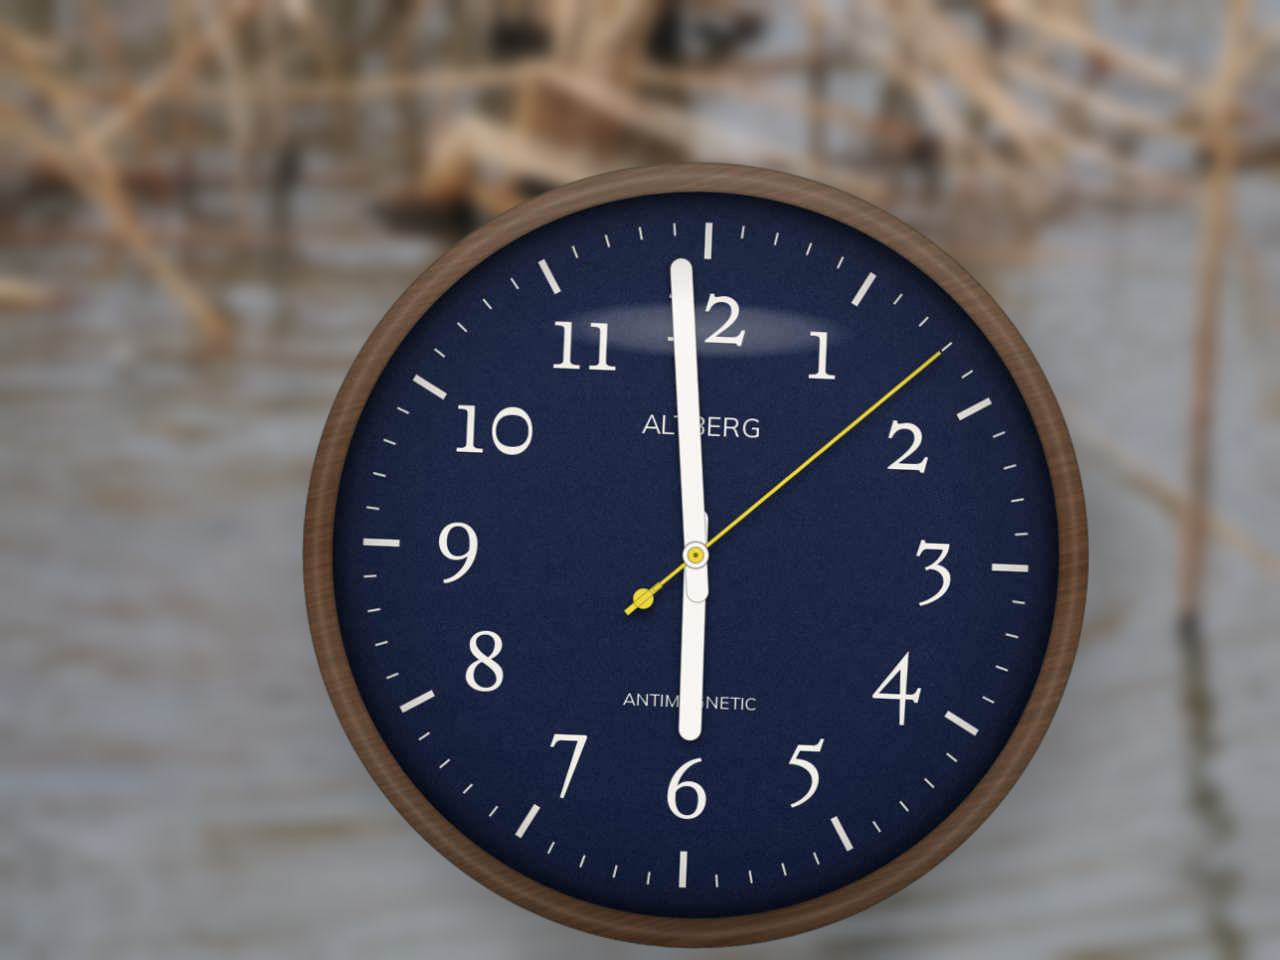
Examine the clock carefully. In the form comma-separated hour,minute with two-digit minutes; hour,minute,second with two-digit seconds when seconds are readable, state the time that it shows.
5,59,08
